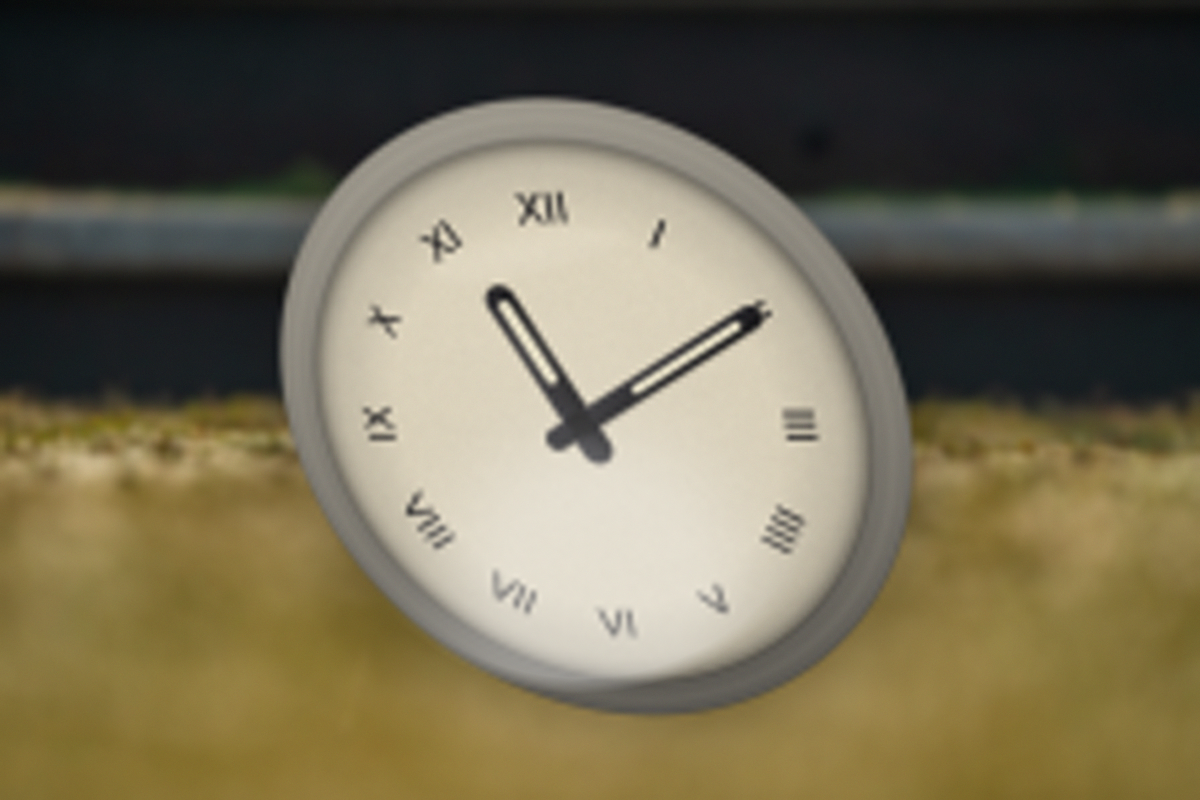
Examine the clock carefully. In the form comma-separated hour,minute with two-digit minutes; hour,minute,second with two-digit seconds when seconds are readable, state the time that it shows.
11,10
